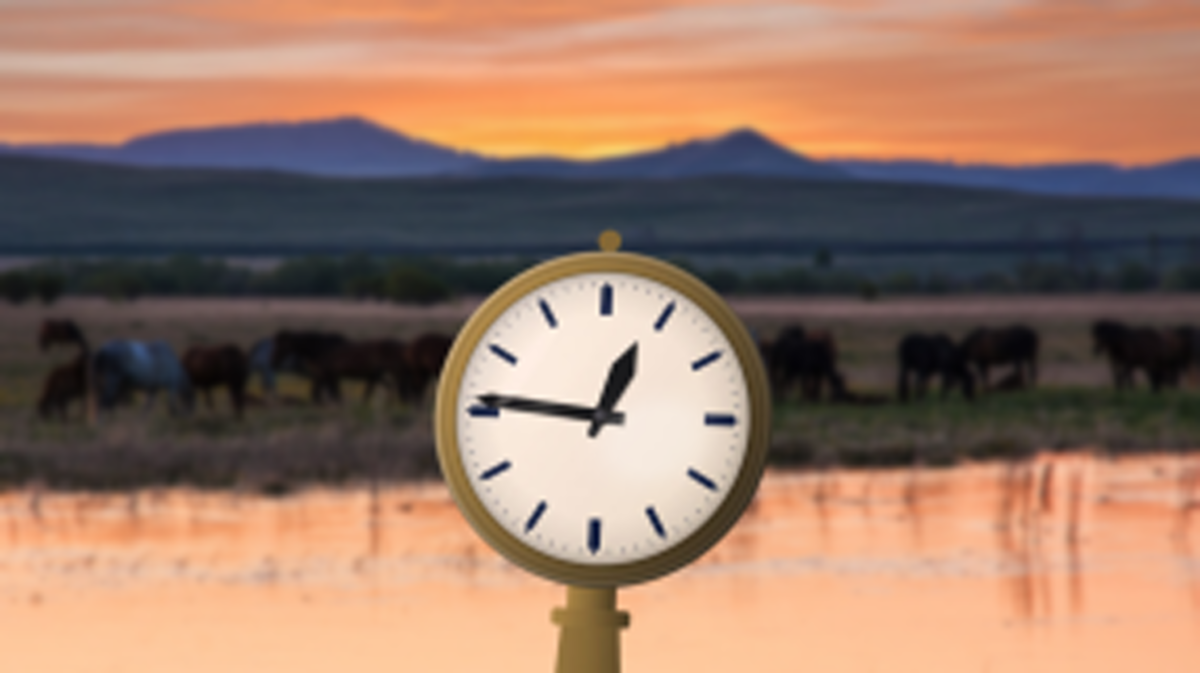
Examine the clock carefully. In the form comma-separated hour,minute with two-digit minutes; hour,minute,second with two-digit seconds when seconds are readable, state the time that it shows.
12,46
